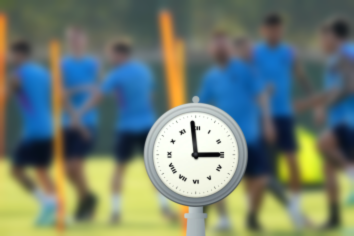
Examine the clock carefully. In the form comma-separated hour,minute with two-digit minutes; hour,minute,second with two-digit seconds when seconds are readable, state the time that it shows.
2,59
